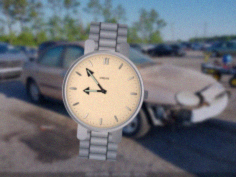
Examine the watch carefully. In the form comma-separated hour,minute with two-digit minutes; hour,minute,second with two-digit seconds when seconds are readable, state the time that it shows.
8,53
